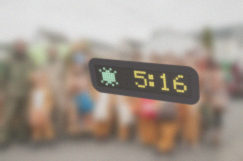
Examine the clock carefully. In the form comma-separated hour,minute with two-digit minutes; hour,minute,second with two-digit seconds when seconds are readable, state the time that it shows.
5,16
